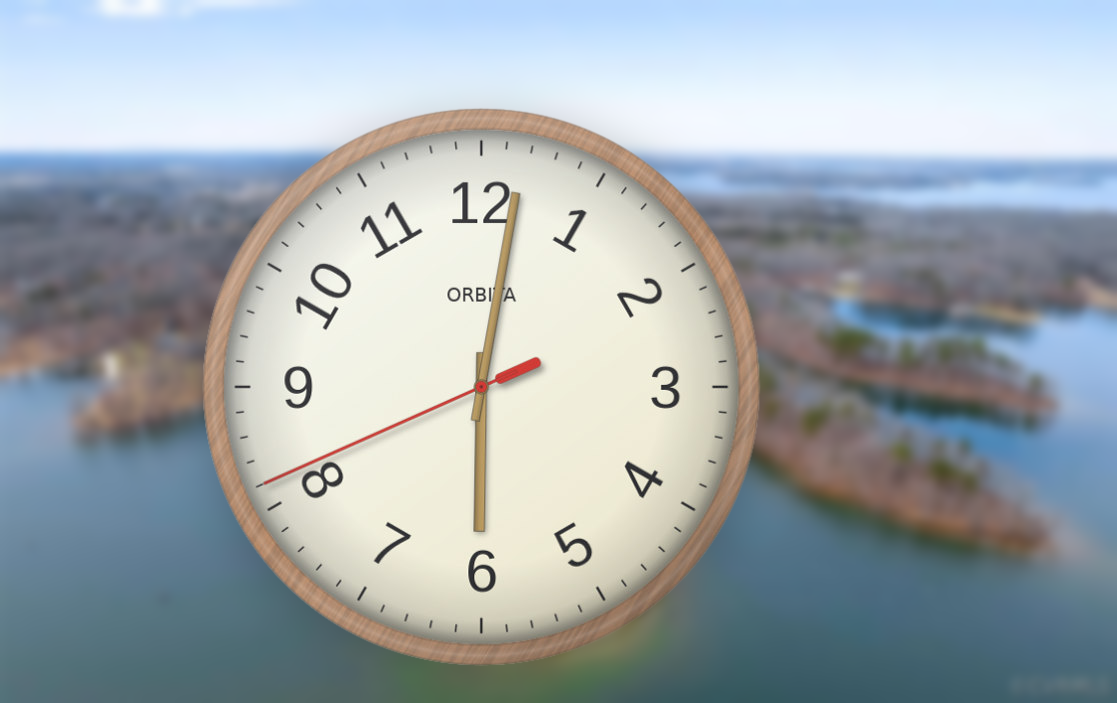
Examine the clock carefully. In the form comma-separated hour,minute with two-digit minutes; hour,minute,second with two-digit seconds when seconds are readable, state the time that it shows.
6,01,41
